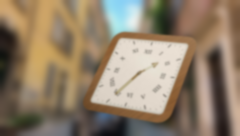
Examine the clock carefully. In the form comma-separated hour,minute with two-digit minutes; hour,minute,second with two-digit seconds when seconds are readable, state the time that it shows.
1,35
